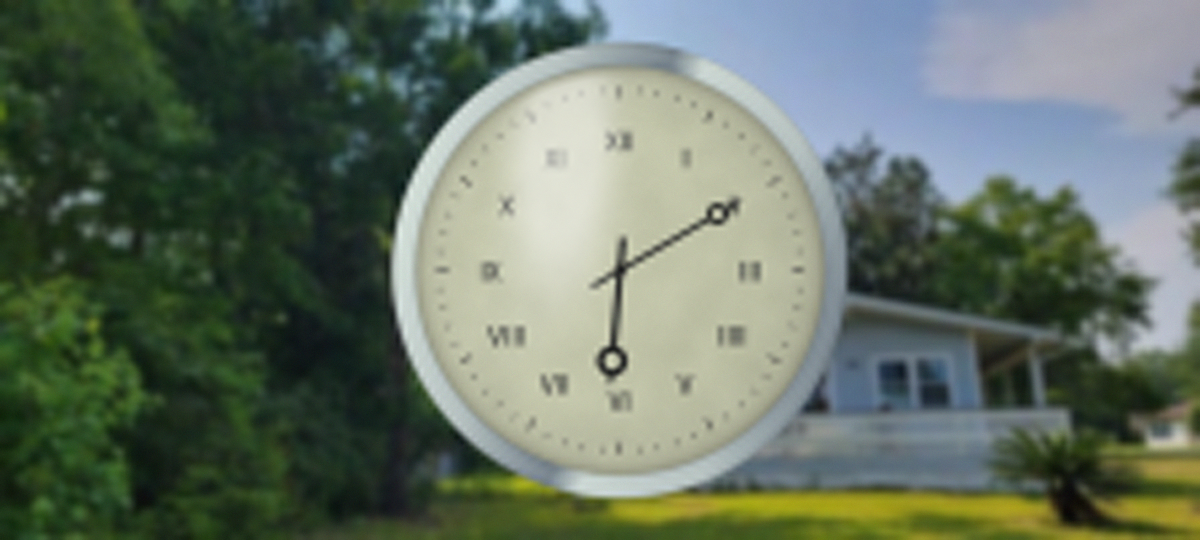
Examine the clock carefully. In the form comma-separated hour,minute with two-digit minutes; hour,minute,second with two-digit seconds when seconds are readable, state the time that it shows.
6,10
